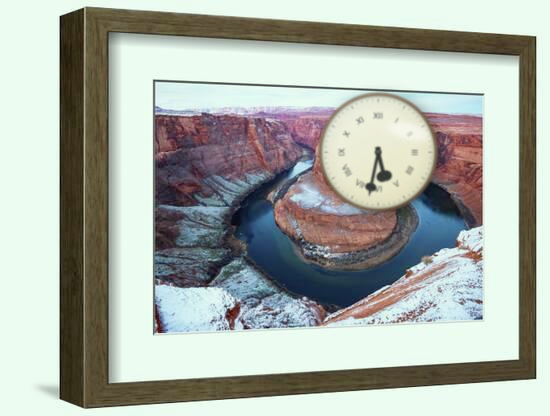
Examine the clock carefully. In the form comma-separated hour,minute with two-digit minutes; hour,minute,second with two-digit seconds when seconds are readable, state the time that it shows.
5,32
